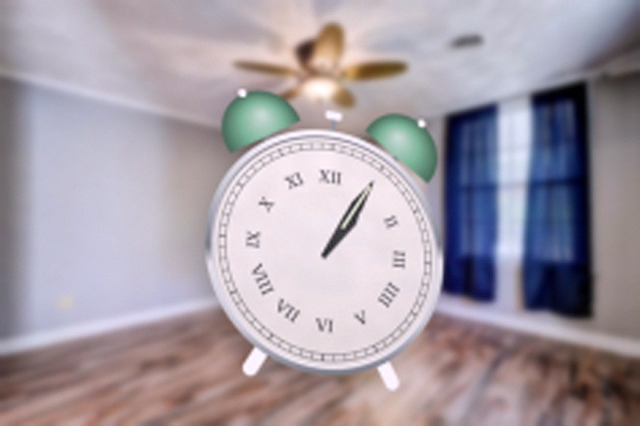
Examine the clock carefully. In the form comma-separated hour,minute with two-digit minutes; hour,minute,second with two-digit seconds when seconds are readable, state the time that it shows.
1,05
